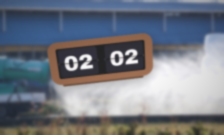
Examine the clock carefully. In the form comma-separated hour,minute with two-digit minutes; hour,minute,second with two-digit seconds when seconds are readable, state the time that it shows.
2,02
